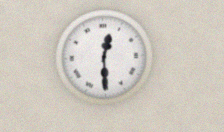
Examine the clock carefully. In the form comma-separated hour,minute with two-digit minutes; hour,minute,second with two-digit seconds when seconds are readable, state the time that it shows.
12,30
